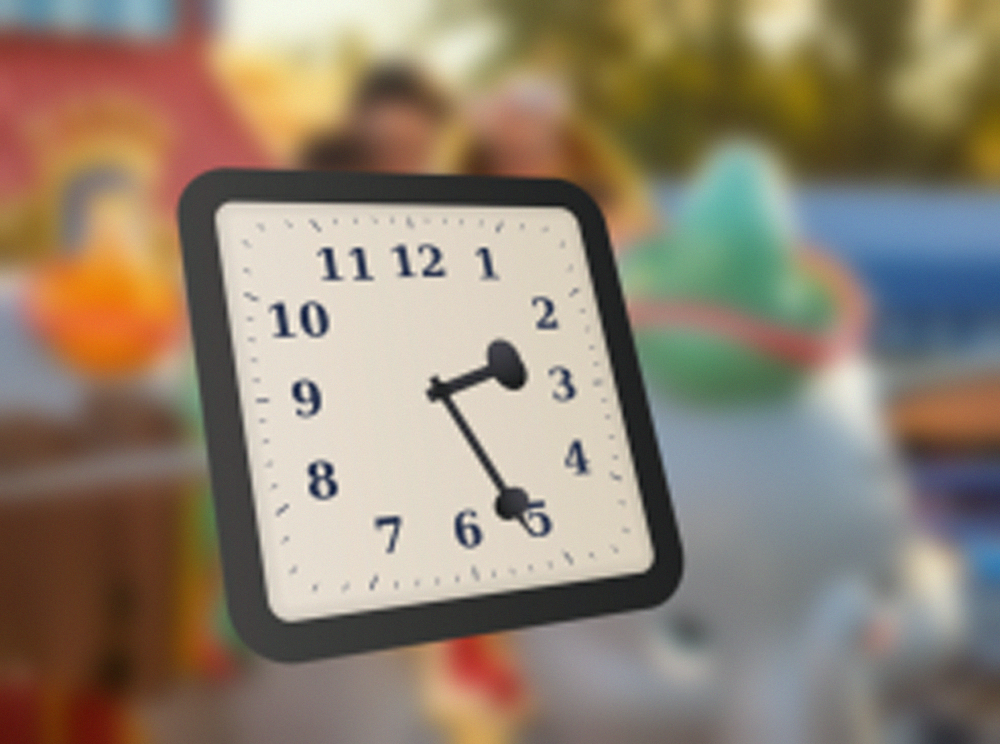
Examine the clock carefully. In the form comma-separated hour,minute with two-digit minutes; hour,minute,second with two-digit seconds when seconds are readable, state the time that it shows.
2,26
